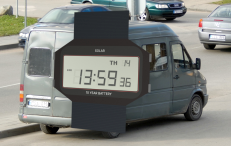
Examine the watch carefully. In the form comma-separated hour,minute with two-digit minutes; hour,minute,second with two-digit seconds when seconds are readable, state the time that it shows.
13,59,36
